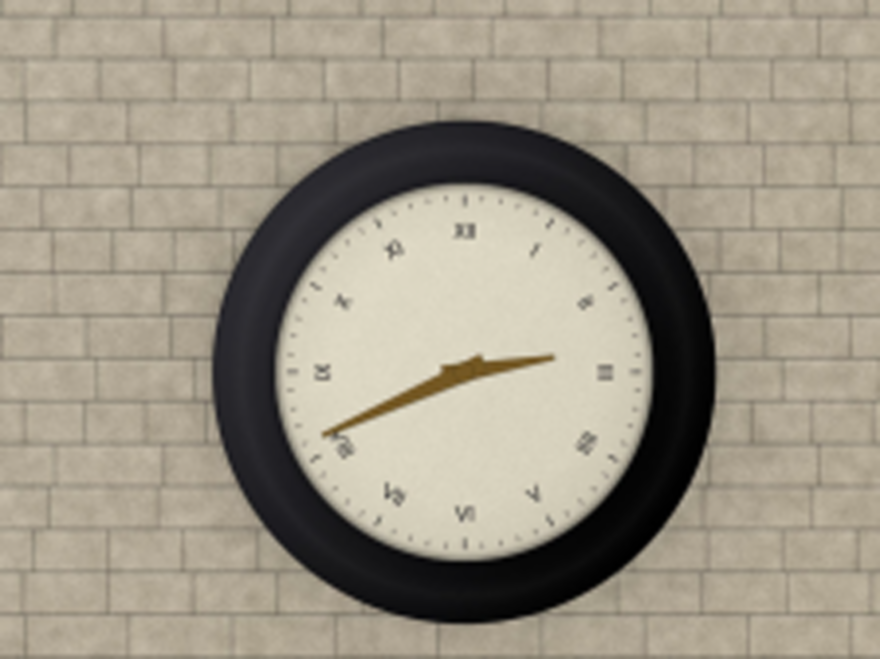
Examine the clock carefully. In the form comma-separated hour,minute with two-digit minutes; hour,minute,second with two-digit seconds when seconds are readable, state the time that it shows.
2,41
